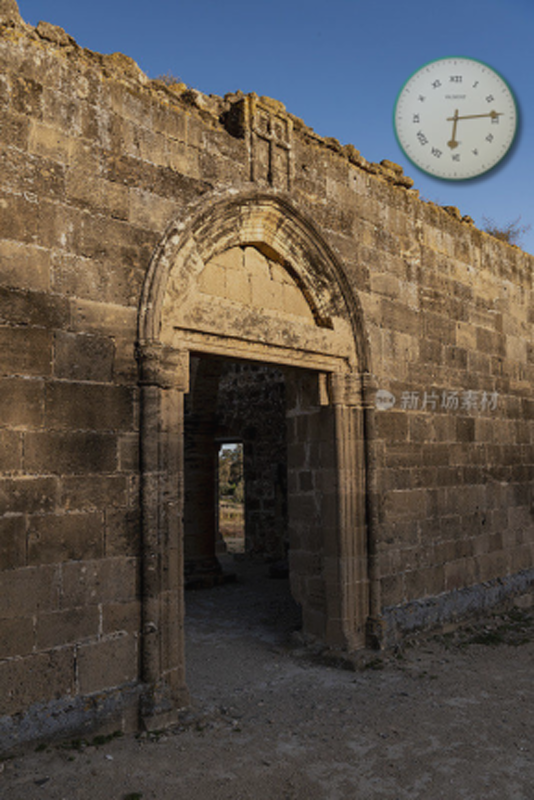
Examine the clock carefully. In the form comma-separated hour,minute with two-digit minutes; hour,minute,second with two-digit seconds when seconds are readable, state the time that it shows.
6,14
